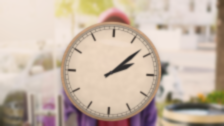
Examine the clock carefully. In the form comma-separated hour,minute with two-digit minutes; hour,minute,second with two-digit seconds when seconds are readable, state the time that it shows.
2,08
